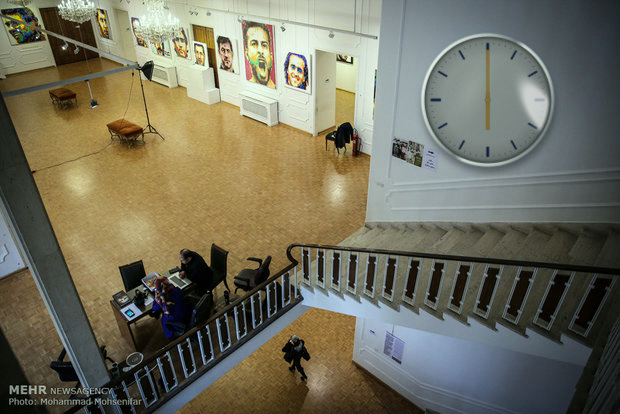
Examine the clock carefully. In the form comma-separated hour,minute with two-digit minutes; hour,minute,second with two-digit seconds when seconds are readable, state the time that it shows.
6,00
